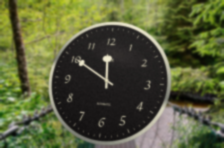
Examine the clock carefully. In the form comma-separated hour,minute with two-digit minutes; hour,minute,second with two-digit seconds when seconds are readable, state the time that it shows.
11,50
